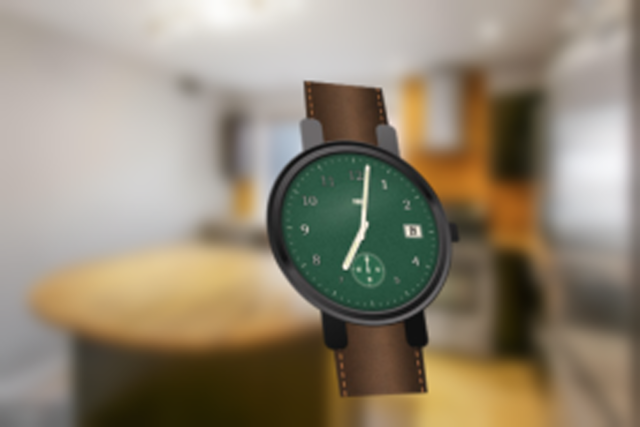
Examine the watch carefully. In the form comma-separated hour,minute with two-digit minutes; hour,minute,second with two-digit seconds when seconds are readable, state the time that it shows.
7,02
